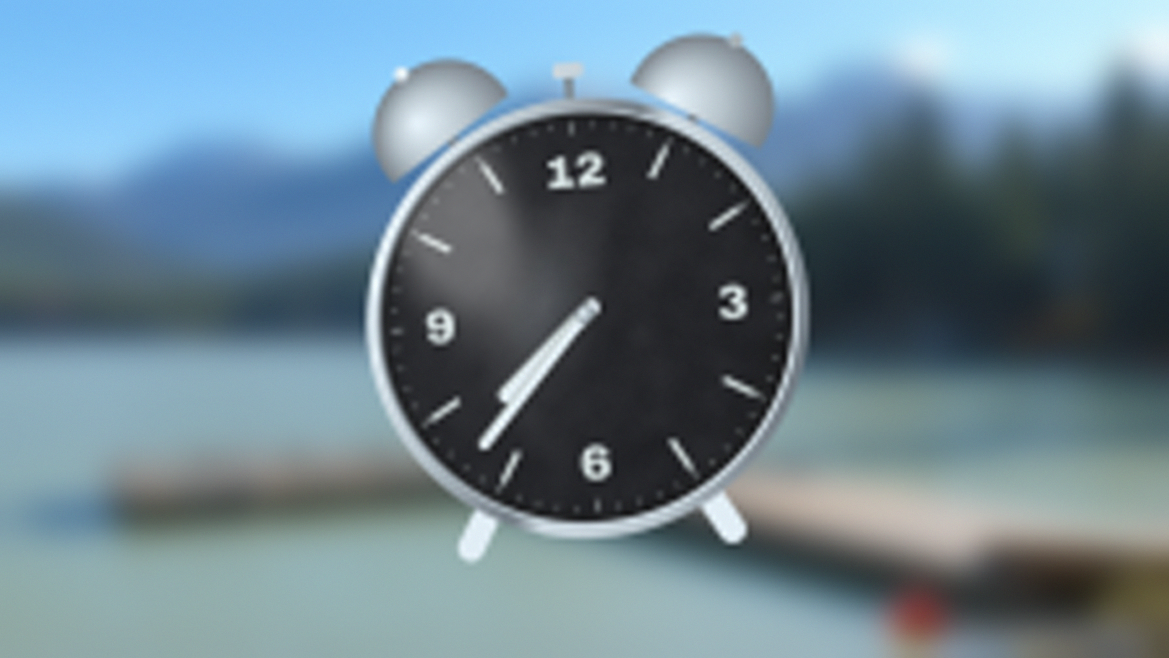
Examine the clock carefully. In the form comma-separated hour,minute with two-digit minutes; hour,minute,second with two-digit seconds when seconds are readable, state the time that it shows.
7,37
